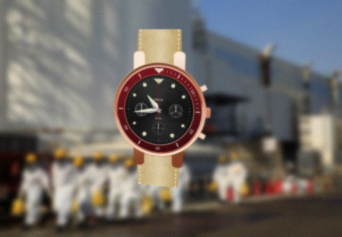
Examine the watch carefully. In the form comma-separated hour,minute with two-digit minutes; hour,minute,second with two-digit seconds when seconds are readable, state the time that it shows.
10,44
